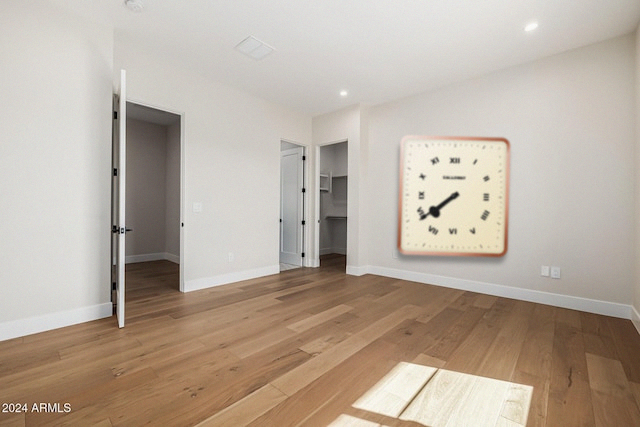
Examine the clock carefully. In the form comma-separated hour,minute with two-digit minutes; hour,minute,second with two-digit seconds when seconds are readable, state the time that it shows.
7,39
